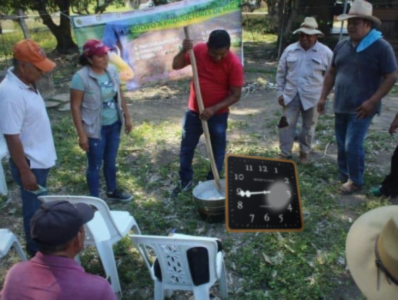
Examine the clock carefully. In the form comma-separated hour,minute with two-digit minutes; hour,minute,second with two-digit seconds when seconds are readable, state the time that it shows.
8,44
